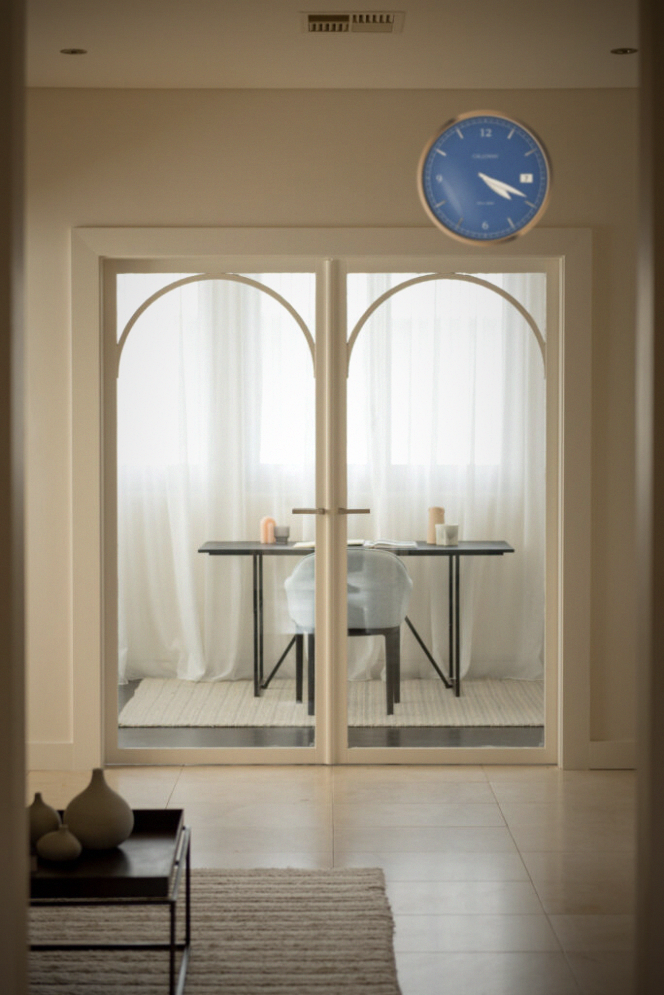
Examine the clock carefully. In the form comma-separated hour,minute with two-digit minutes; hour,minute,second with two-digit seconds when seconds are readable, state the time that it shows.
4,19
